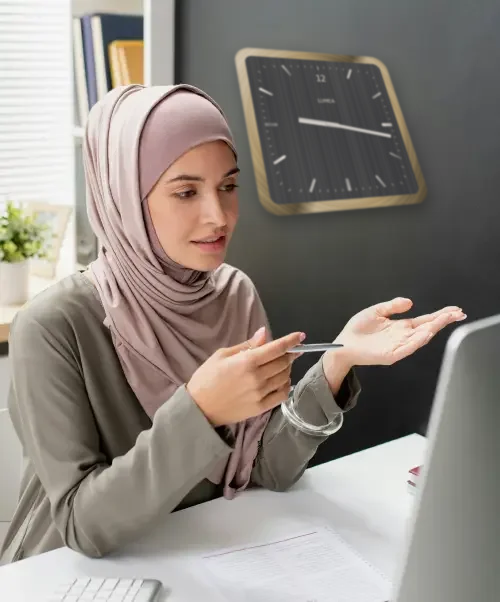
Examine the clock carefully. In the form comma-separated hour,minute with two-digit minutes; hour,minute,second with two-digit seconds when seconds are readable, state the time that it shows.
9,17
